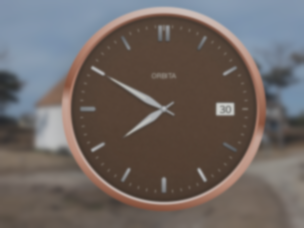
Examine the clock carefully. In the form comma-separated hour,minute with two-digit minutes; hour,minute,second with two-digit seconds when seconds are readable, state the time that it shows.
7,50
